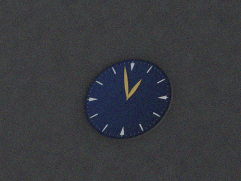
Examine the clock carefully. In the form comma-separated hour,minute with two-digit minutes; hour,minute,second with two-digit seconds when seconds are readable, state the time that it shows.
12,58
